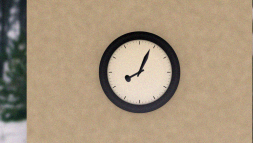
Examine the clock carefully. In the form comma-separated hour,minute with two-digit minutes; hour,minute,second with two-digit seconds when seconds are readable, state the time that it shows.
8,04
